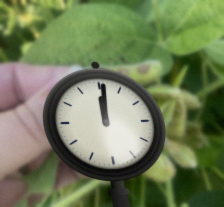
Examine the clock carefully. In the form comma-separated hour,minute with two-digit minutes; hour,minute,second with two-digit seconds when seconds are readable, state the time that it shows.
12,01
